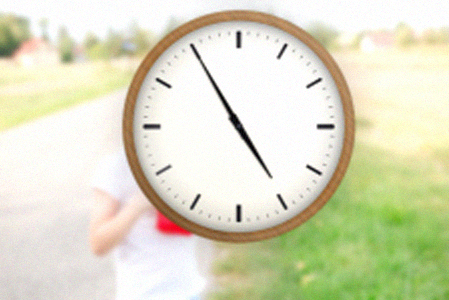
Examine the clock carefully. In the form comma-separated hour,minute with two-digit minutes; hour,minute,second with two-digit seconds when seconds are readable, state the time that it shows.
4,55
